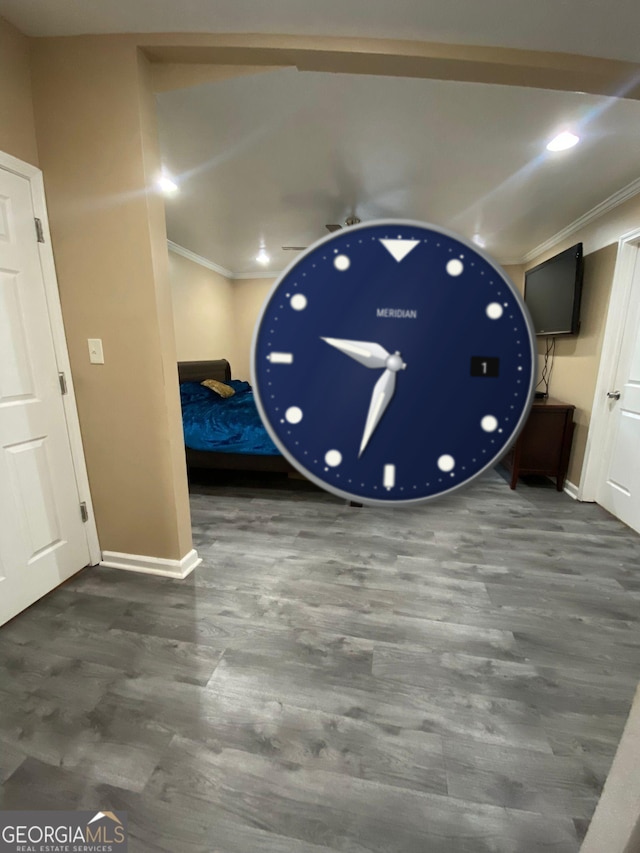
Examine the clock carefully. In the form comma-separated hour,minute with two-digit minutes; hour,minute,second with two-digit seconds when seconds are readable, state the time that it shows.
9,33
